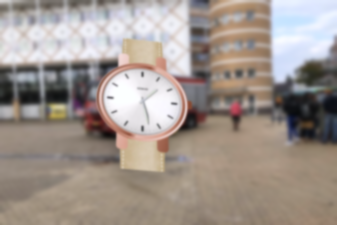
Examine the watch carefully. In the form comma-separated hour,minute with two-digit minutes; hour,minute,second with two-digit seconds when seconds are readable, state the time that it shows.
1,28
